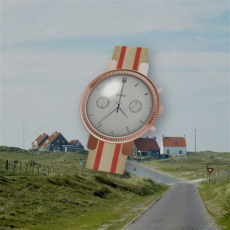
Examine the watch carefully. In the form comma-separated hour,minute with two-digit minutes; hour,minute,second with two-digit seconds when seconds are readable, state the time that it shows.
4,36
